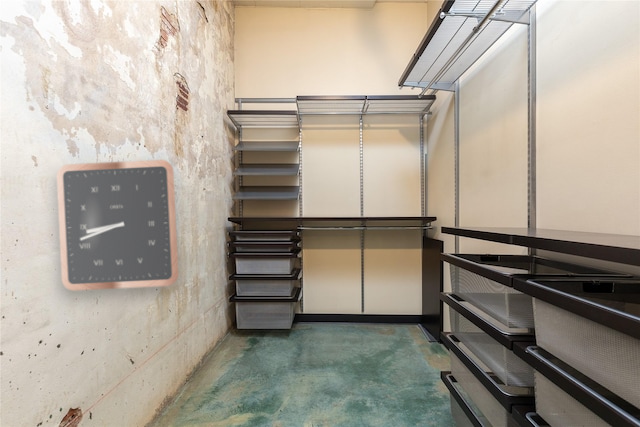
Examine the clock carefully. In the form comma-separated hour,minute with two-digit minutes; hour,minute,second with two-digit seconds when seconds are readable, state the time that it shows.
8,42
